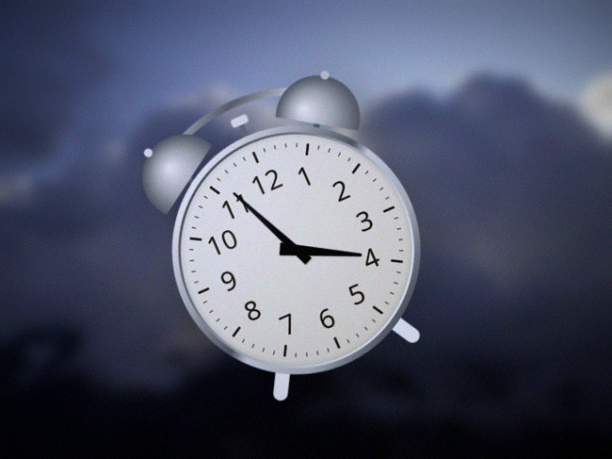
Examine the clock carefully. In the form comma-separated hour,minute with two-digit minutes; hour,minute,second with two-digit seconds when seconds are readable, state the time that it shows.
3,56
